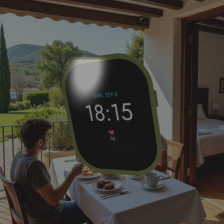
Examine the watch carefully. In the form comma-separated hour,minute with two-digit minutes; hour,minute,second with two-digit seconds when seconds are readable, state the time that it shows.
18,15
